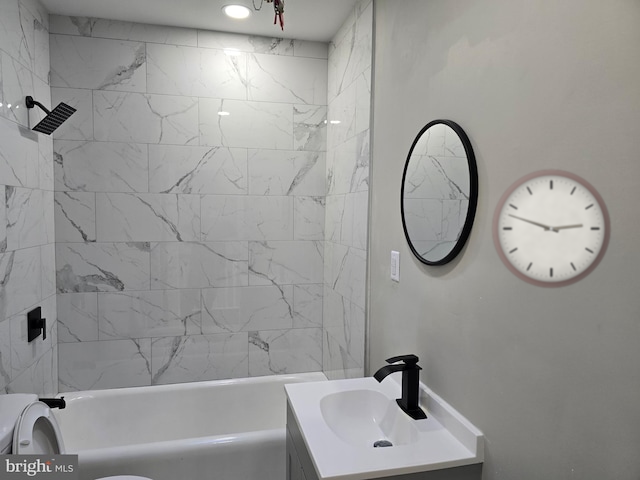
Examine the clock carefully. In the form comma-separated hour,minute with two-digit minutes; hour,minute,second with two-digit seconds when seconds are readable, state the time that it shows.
2,48
